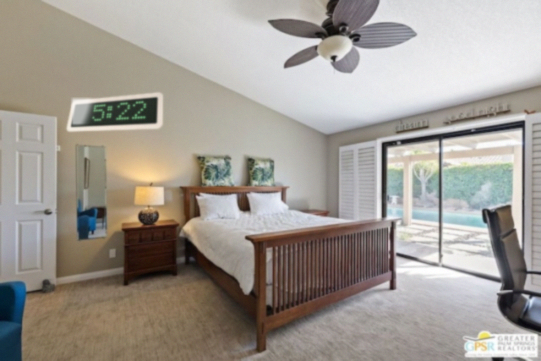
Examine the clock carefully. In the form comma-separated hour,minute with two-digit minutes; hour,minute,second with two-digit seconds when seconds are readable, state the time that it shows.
5,22
